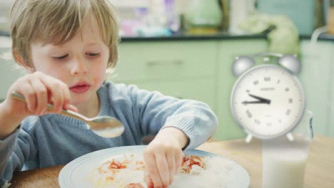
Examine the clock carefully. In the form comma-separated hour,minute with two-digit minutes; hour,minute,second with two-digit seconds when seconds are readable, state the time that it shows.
9,45
